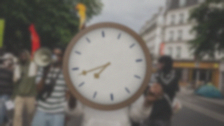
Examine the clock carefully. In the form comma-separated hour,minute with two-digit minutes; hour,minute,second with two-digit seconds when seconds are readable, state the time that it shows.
7,43
